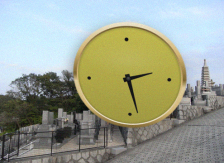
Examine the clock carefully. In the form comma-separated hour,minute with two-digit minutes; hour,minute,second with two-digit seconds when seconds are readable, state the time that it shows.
2,28
